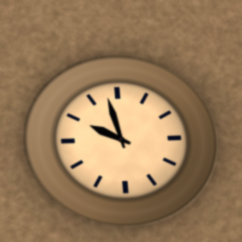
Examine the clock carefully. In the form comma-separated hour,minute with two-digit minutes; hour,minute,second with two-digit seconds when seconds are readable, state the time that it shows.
9,58
